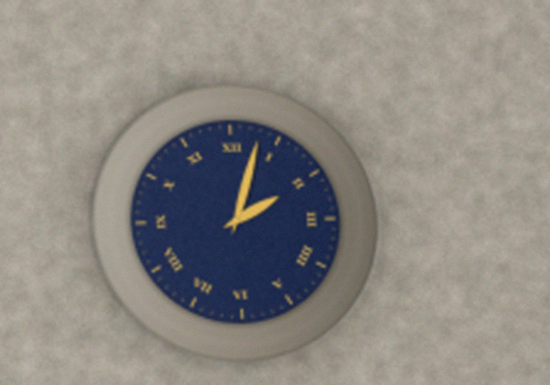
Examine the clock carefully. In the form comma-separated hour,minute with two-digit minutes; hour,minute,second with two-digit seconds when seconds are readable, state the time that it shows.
2,03
